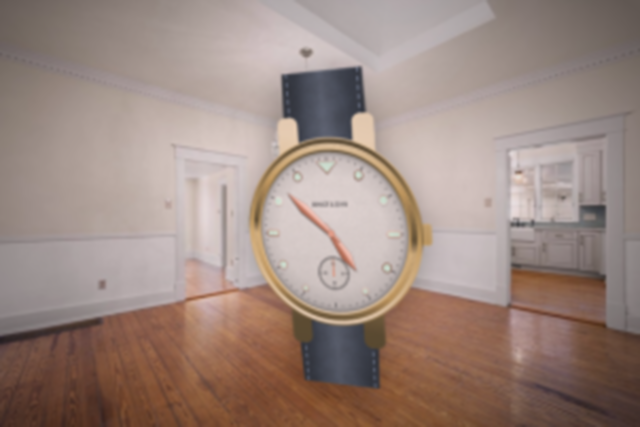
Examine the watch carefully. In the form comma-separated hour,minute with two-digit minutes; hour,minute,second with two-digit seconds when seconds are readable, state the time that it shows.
4,52
